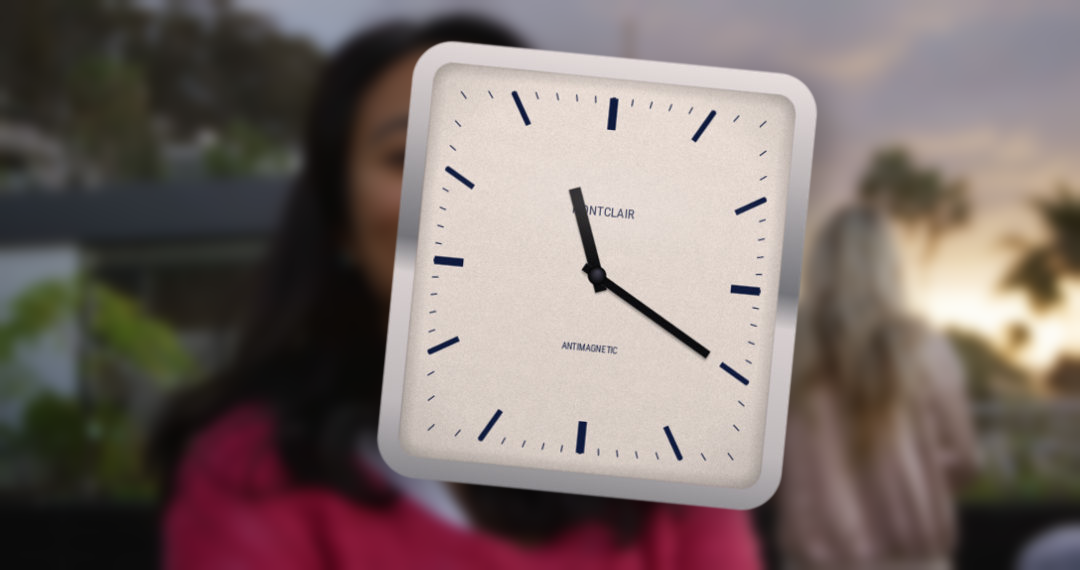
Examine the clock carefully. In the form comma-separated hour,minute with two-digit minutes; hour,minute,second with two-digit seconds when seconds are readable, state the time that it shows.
11,20
